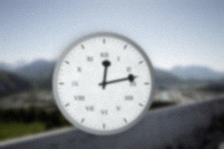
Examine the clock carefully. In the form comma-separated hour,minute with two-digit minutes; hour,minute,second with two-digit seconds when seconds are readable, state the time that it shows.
12,13
